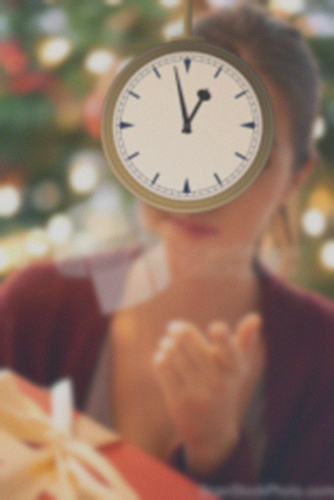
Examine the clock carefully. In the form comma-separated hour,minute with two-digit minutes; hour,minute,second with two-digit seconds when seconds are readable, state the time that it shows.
12,58
